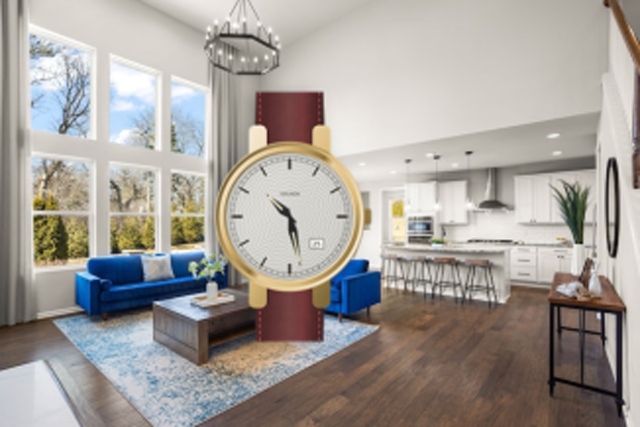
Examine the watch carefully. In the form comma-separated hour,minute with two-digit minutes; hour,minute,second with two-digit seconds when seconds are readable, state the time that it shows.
10,28
